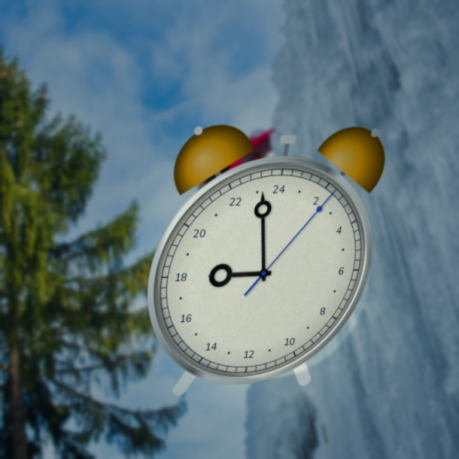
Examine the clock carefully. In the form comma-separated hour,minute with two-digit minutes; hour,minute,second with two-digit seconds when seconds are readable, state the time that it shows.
17,58,06
